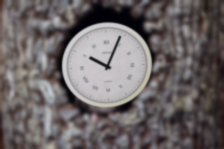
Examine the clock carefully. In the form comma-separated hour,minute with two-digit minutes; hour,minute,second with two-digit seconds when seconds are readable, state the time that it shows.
10,04
